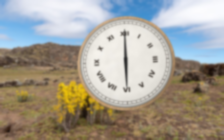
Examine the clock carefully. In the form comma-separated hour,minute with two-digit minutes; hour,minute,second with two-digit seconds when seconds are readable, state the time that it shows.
6,00
